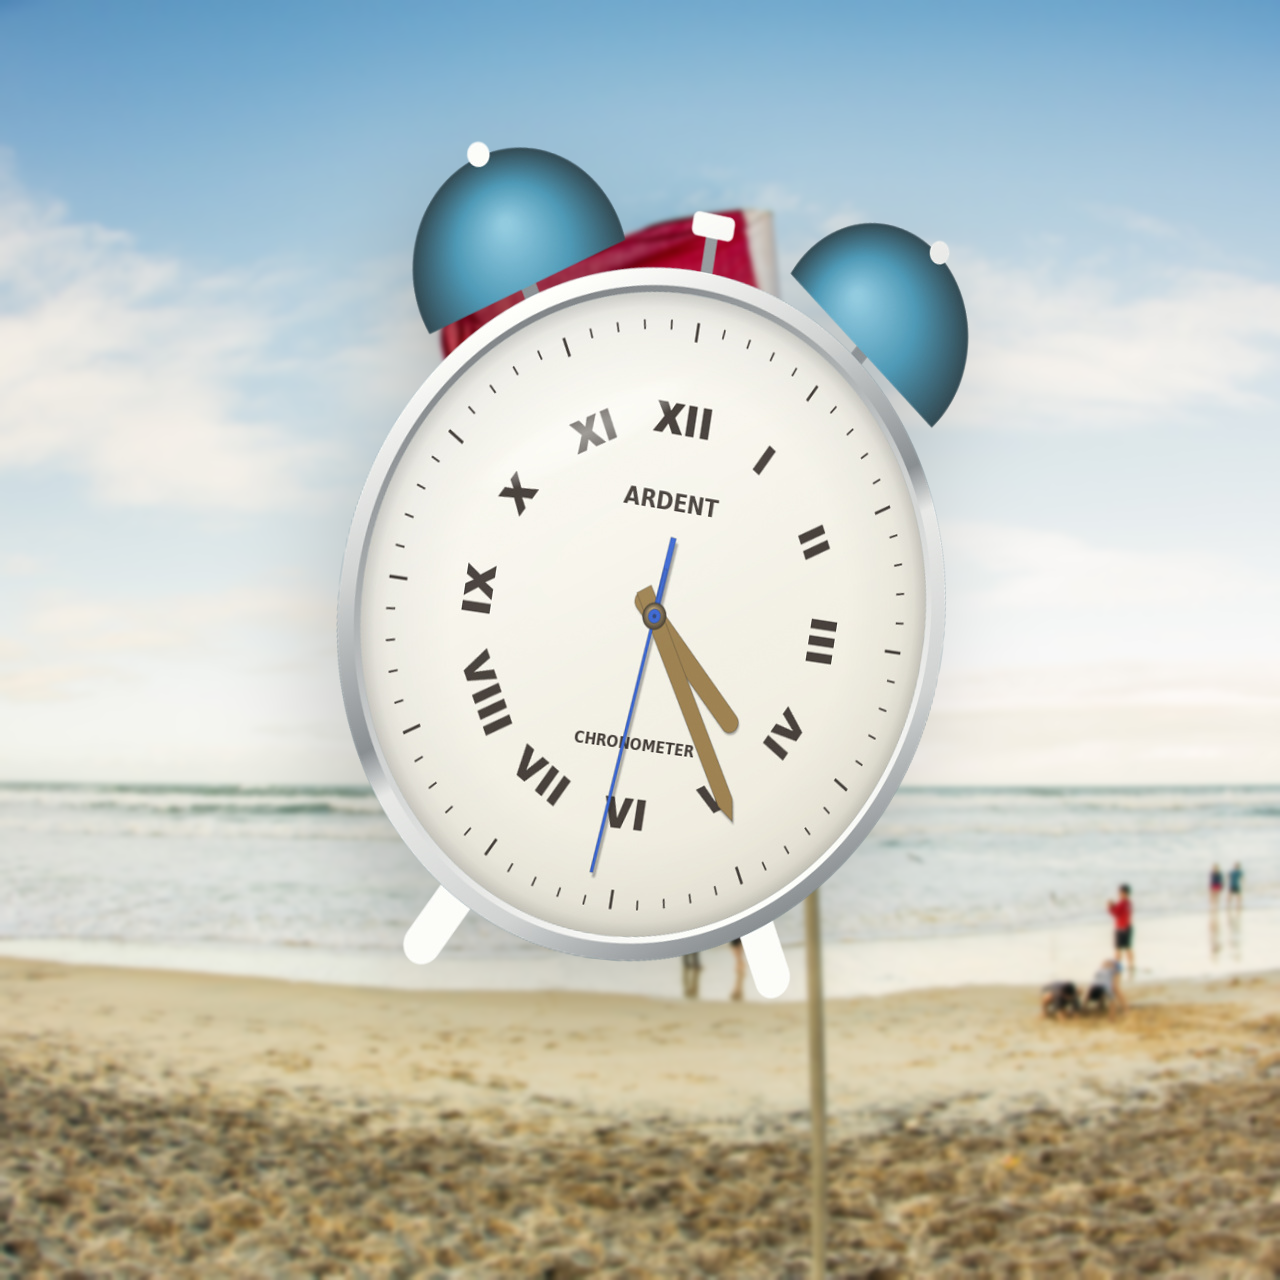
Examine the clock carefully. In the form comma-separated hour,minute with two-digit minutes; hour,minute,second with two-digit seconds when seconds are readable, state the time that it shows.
4,24,31
